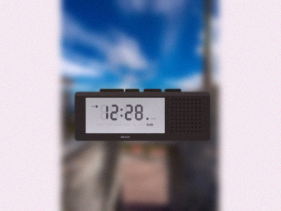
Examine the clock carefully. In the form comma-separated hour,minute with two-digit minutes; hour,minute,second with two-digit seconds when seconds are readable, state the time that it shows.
12,28
